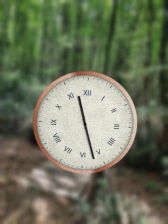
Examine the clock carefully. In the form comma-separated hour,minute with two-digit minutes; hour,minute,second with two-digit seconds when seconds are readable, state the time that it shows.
11,27
